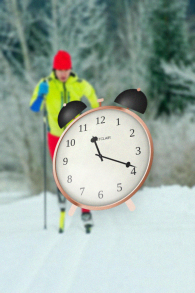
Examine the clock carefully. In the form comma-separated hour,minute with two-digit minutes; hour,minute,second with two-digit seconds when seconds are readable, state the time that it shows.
11,19
